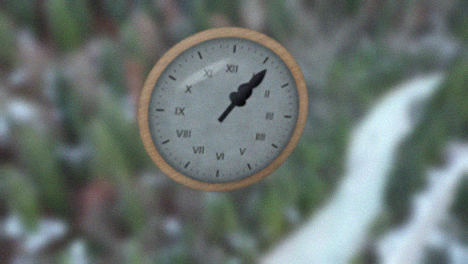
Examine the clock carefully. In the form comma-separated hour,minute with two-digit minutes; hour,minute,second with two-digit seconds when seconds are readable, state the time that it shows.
1,06
